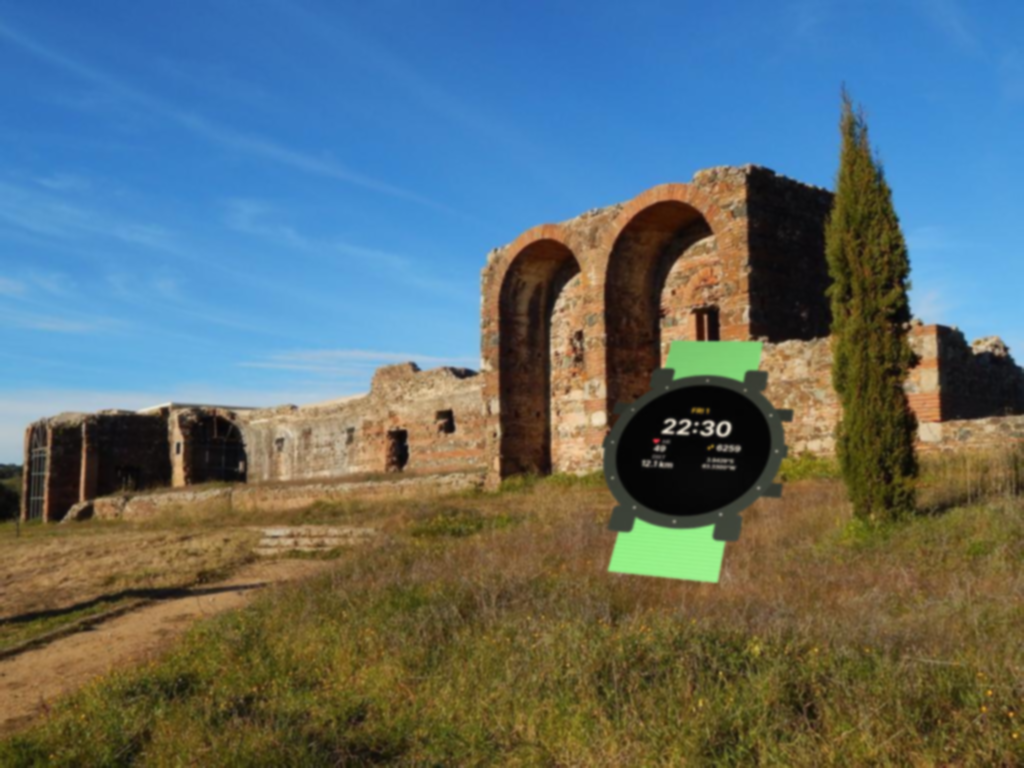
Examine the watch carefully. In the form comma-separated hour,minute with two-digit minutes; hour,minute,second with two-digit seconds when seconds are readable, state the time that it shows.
22,30
